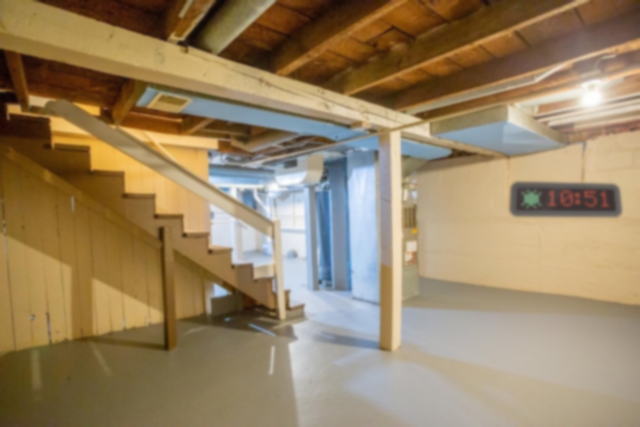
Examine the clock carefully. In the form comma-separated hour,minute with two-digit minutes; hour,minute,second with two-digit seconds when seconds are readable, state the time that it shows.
10,51
